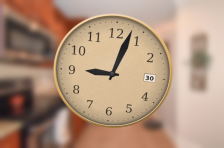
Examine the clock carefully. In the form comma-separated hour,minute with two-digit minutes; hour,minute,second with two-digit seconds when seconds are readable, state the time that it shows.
9,03
